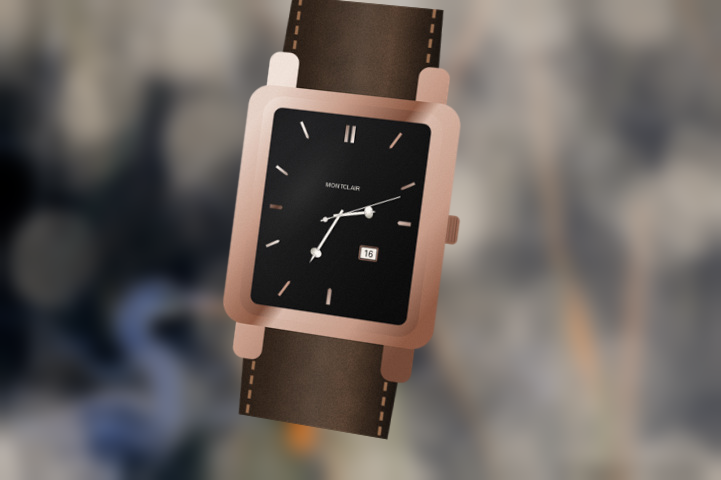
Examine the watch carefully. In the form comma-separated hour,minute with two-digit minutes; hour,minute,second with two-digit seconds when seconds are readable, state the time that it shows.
2,34,11
